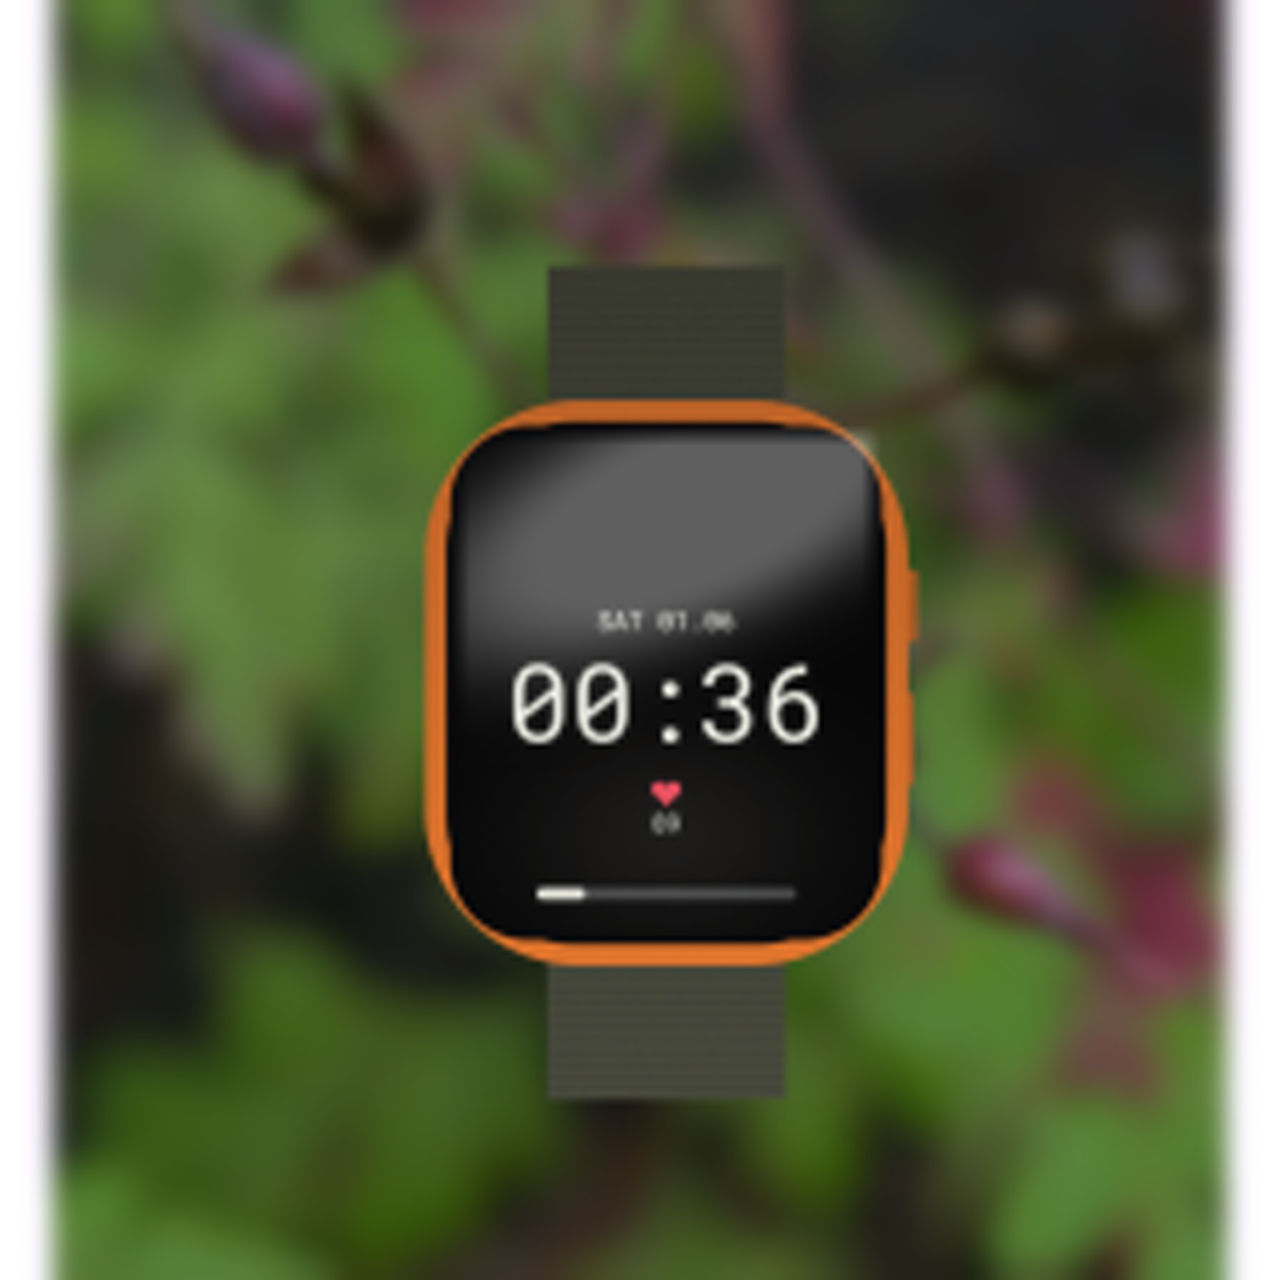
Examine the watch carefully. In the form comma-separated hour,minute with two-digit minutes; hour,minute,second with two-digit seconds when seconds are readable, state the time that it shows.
0,36
